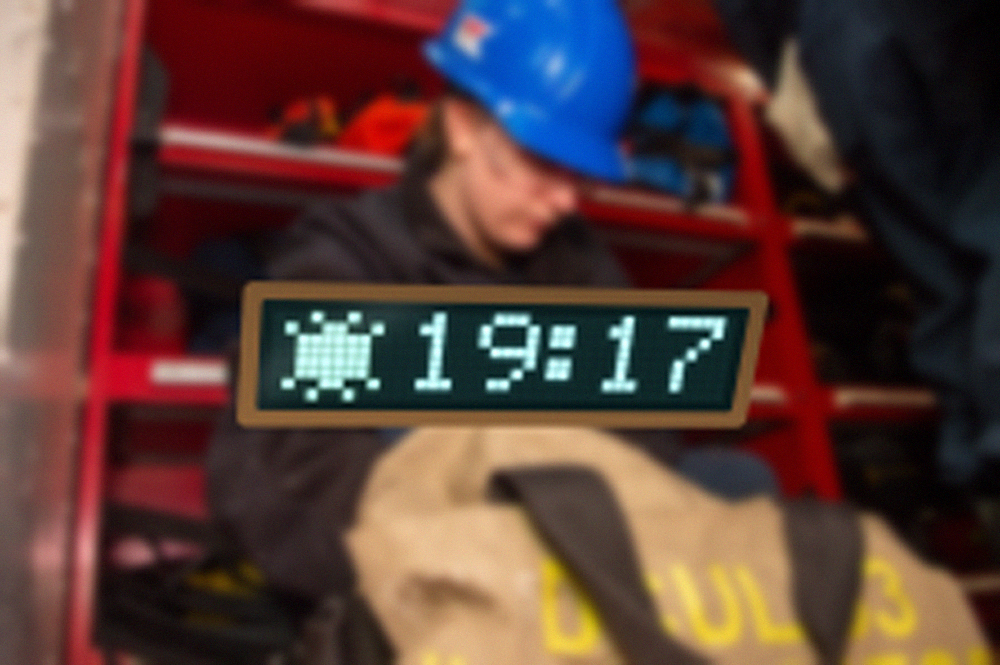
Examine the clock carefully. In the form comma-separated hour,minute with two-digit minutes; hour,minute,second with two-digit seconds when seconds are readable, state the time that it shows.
19,17
